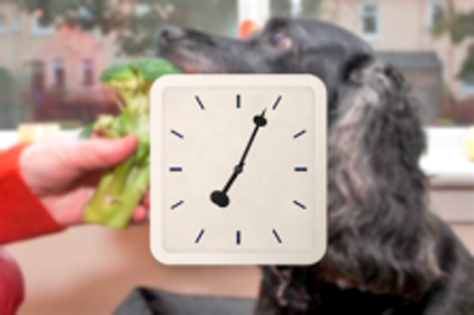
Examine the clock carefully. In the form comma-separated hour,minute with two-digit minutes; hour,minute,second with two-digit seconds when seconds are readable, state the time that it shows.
7,04
